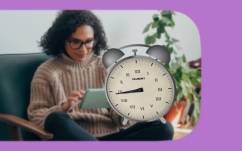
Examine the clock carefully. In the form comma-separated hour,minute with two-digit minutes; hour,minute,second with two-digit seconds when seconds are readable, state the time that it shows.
8,44
